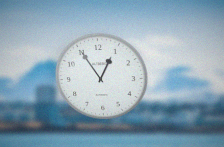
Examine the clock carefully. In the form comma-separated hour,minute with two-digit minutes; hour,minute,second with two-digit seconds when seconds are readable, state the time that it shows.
12,55
